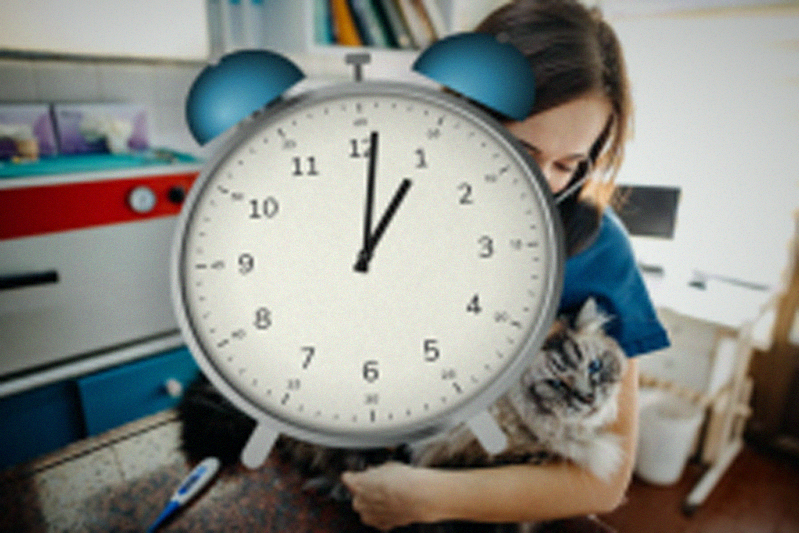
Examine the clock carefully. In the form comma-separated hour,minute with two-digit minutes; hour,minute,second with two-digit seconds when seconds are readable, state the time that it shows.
1,01
